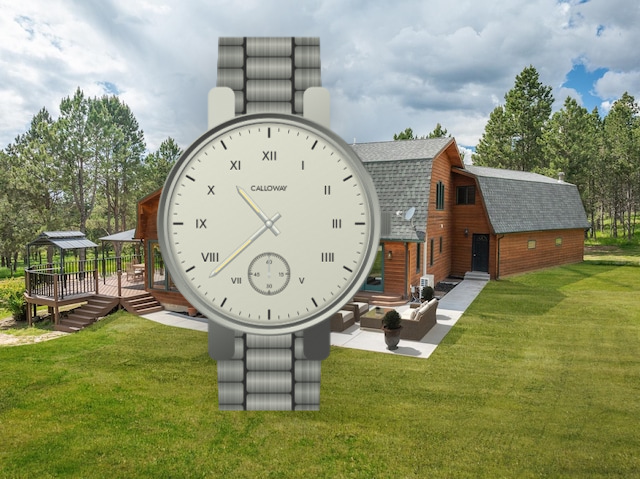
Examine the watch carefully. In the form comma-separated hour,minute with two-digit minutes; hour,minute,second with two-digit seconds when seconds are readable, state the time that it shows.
10,38
